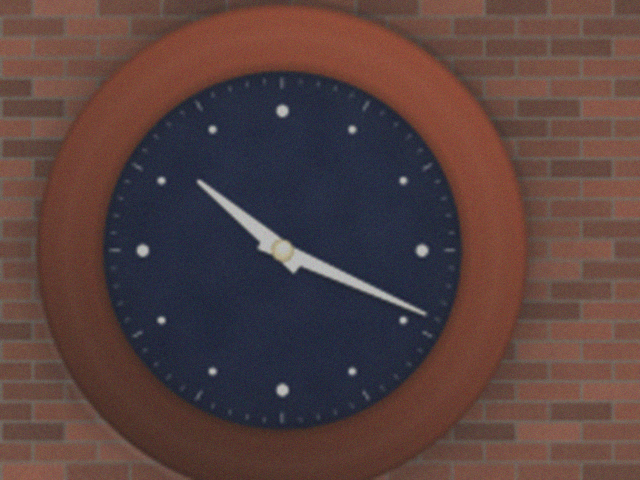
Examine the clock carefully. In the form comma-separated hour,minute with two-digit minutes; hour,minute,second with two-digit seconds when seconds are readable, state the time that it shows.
10,19
